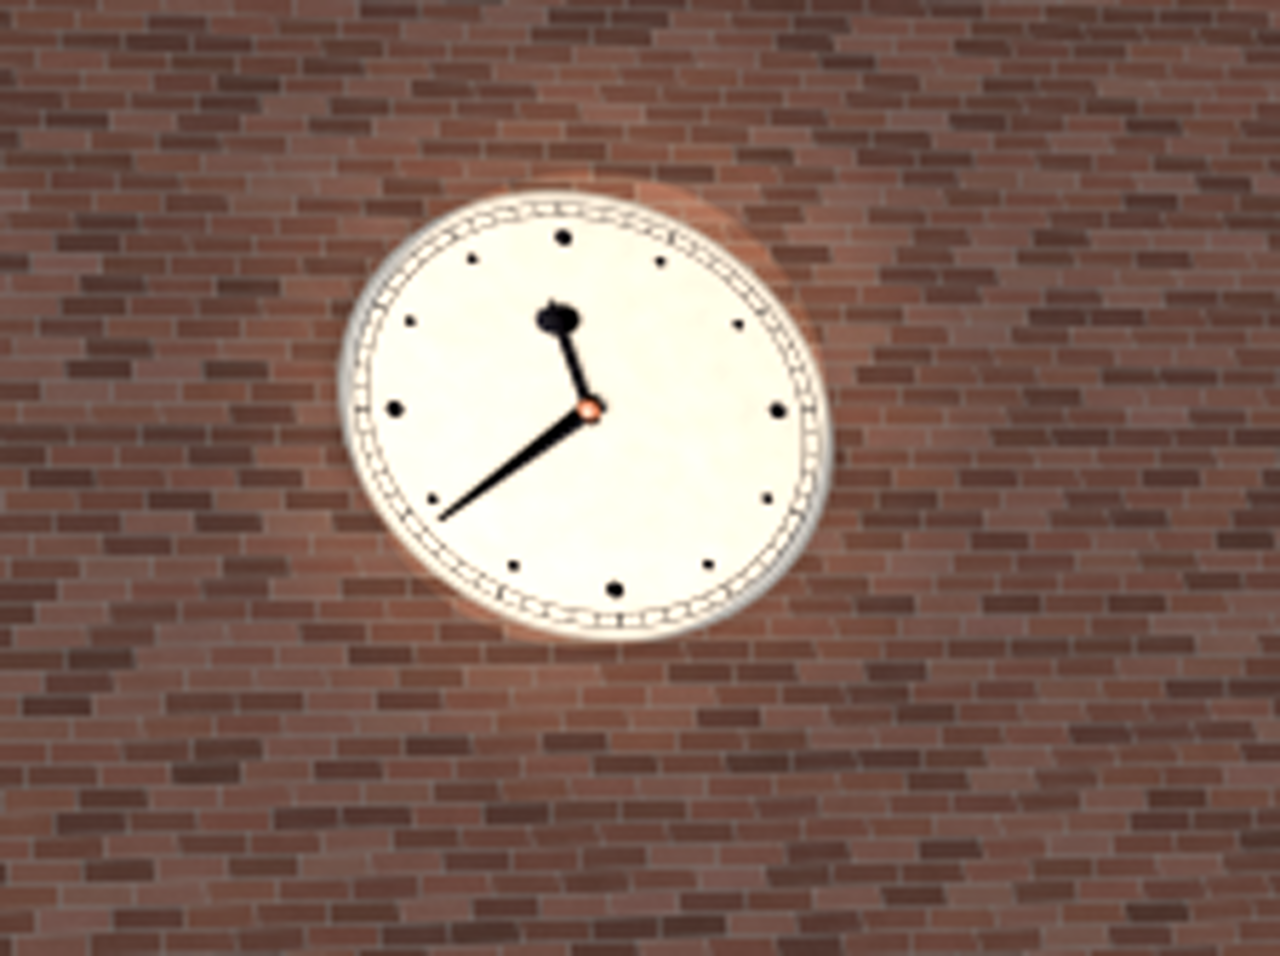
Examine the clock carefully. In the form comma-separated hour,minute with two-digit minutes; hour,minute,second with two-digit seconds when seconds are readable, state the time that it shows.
11,39
